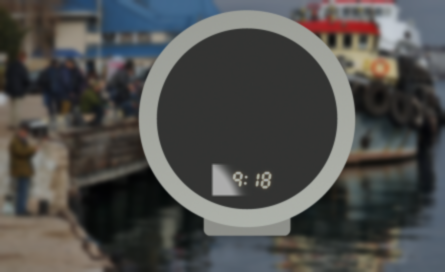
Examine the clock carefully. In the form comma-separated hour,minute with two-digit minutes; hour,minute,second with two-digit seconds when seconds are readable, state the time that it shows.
9,18
